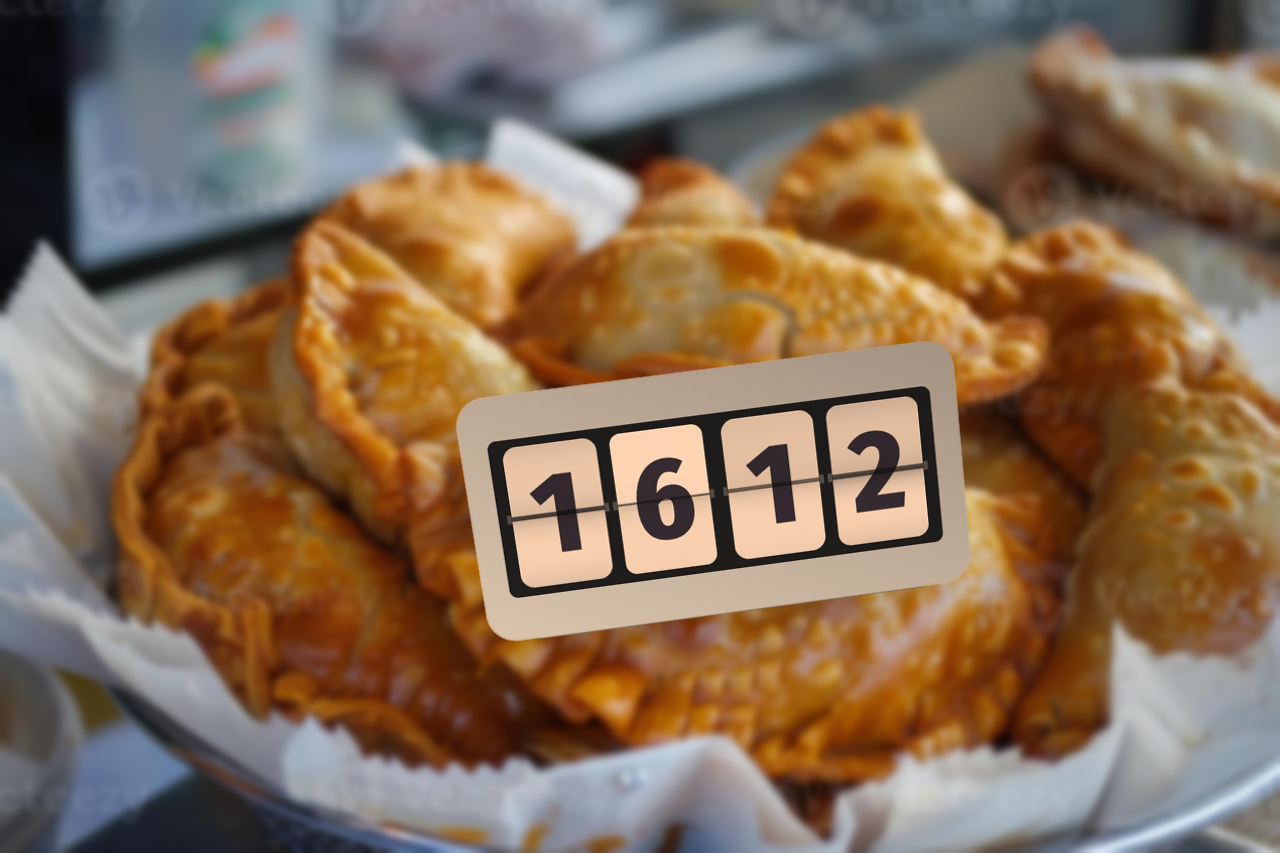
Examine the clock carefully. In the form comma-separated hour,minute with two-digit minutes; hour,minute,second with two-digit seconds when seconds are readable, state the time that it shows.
16,12
